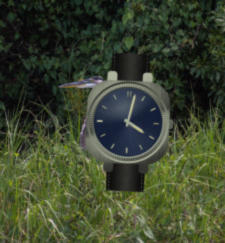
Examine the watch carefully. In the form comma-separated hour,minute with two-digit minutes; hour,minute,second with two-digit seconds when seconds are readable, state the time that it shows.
4,02
